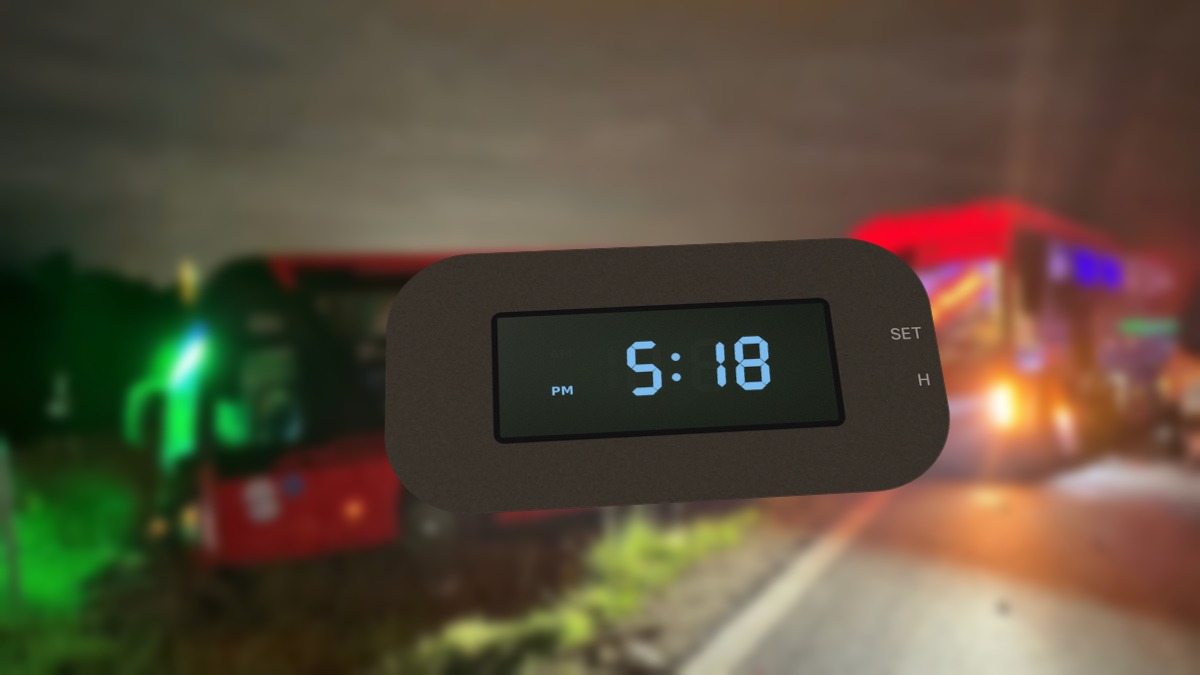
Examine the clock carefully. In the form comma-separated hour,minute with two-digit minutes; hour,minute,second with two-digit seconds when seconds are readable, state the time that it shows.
5,18
